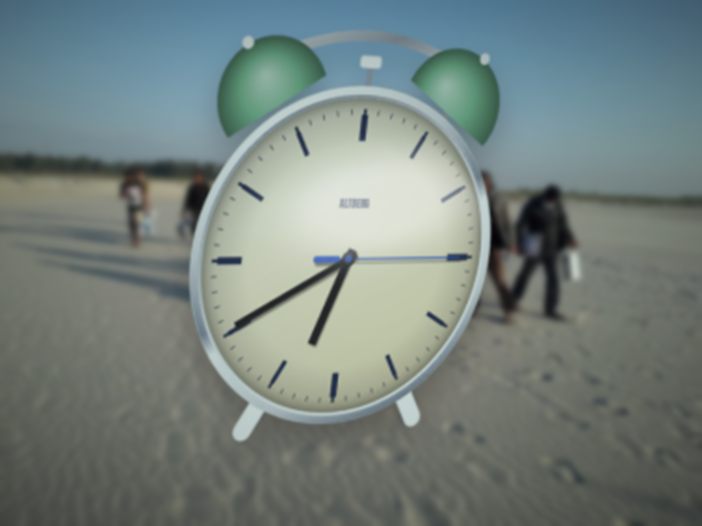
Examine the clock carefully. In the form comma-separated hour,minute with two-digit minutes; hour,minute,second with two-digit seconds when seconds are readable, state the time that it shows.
6,40,15
